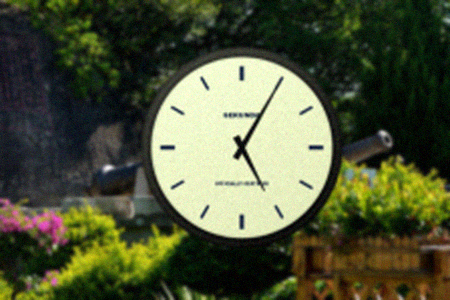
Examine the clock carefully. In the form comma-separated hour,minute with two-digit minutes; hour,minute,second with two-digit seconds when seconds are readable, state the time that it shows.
5,05
